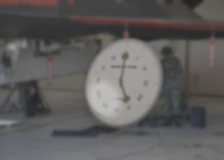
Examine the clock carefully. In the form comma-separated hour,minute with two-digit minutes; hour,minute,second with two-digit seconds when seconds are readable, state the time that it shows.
5,00
